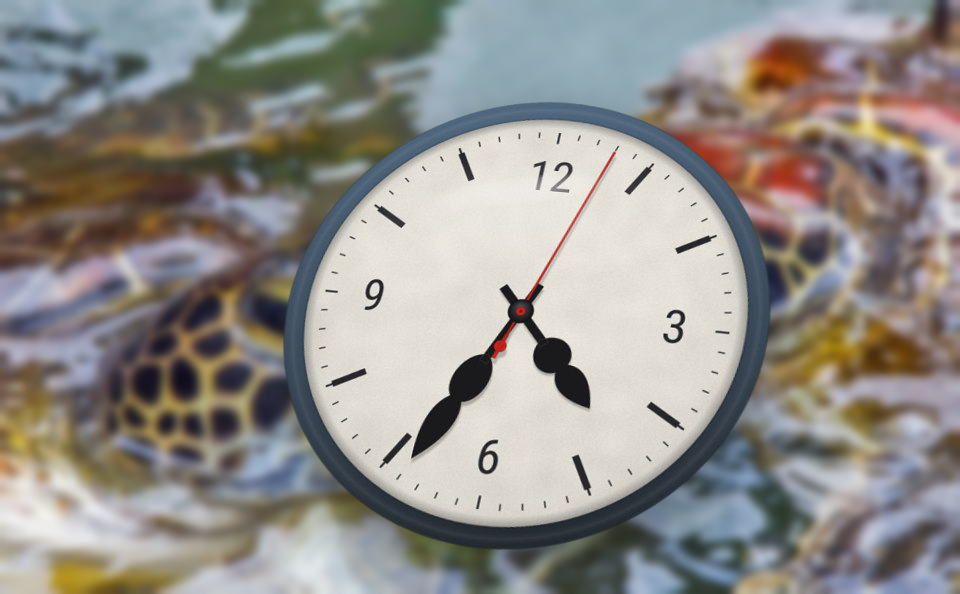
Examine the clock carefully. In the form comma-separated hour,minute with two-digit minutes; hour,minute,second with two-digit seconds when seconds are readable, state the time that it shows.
4,34,03
